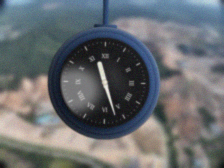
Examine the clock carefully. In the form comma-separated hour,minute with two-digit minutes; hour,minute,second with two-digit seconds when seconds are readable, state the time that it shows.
11,27
